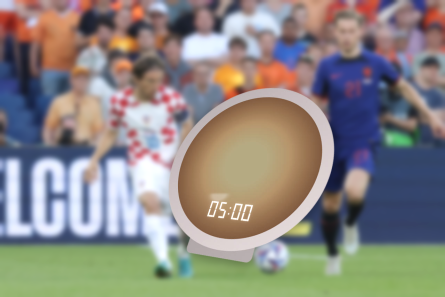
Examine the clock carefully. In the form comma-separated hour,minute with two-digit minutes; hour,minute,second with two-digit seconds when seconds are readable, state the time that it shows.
5,00
